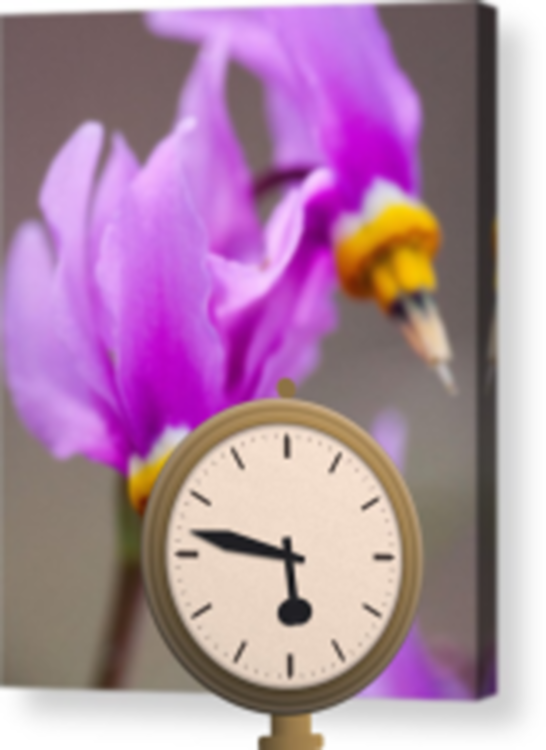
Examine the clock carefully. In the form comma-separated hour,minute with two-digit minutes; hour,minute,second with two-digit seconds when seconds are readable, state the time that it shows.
5,47
